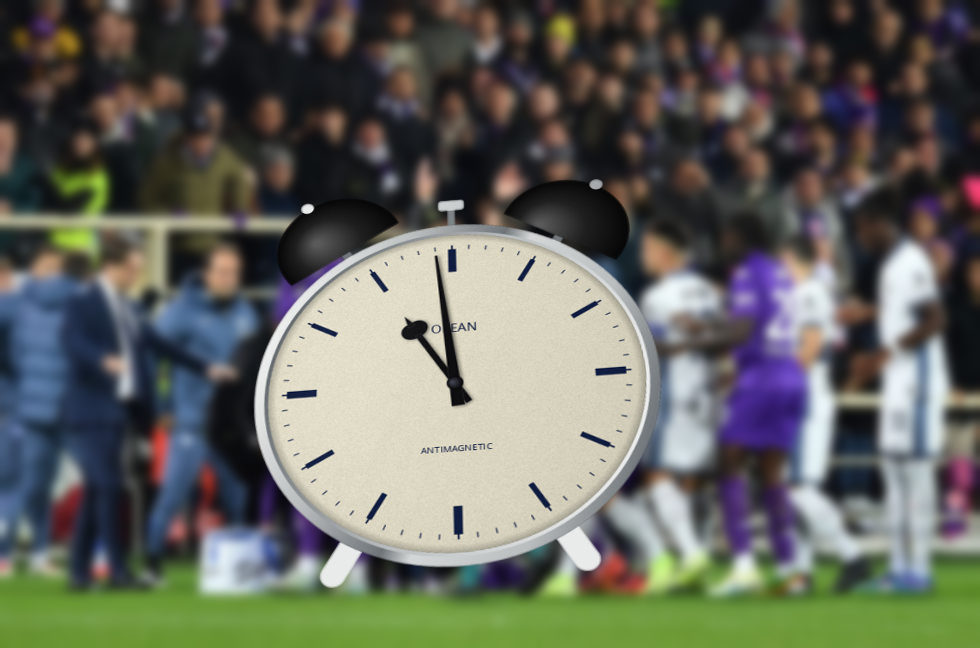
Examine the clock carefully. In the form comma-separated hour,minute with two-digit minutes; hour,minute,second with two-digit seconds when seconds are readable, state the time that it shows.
10,59
